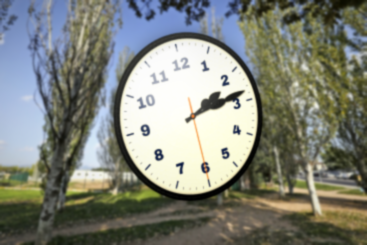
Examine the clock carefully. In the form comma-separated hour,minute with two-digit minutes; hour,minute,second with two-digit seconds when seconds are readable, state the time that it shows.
2,13,30
